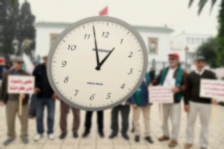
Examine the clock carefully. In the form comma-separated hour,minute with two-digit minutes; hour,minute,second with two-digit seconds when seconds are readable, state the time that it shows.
12,57
